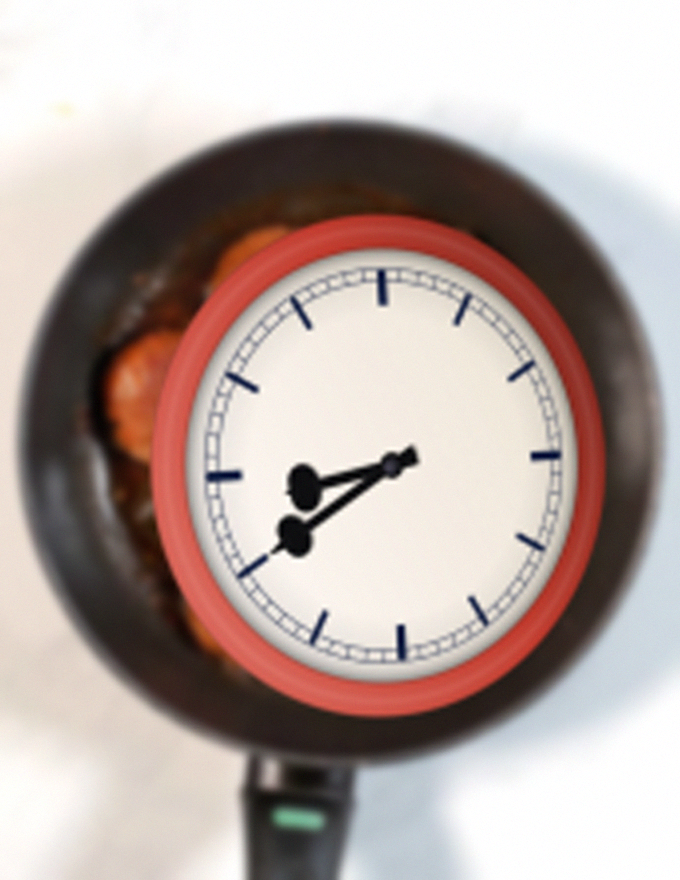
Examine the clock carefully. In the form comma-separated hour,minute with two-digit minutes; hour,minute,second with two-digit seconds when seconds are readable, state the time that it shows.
8,40
